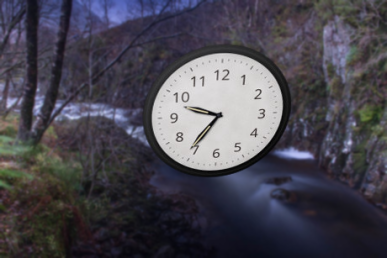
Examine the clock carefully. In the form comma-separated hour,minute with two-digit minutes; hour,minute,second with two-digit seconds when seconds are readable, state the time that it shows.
9,36
